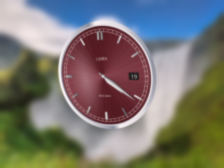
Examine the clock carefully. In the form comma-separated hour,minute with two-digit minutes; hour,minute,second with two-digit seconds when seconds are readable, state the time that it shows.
4,21
